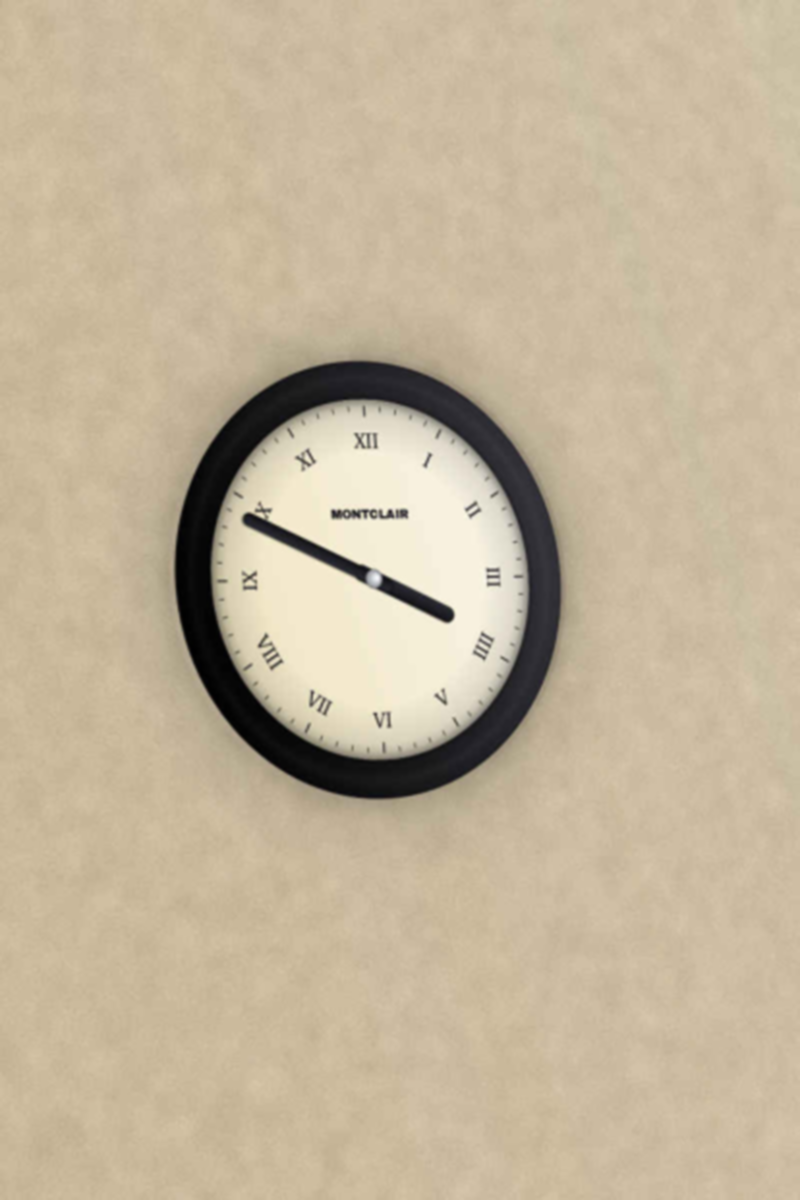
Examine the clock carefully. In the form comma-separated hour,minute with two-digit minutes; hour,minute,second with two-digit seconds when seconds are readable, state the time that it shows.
3,49
